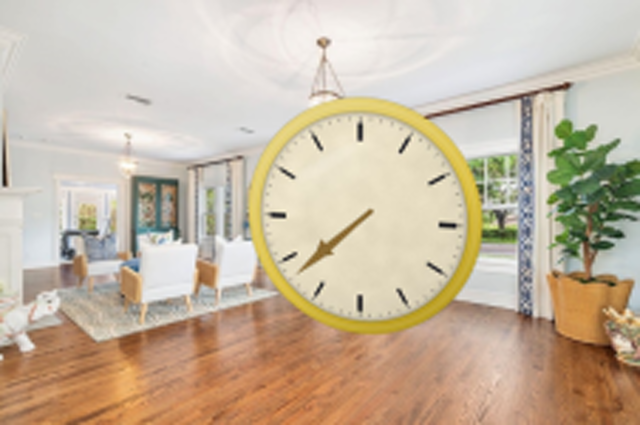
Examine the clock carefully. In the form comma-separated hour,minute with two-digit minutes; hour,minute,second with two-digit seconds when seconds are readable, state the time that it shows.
7,38
